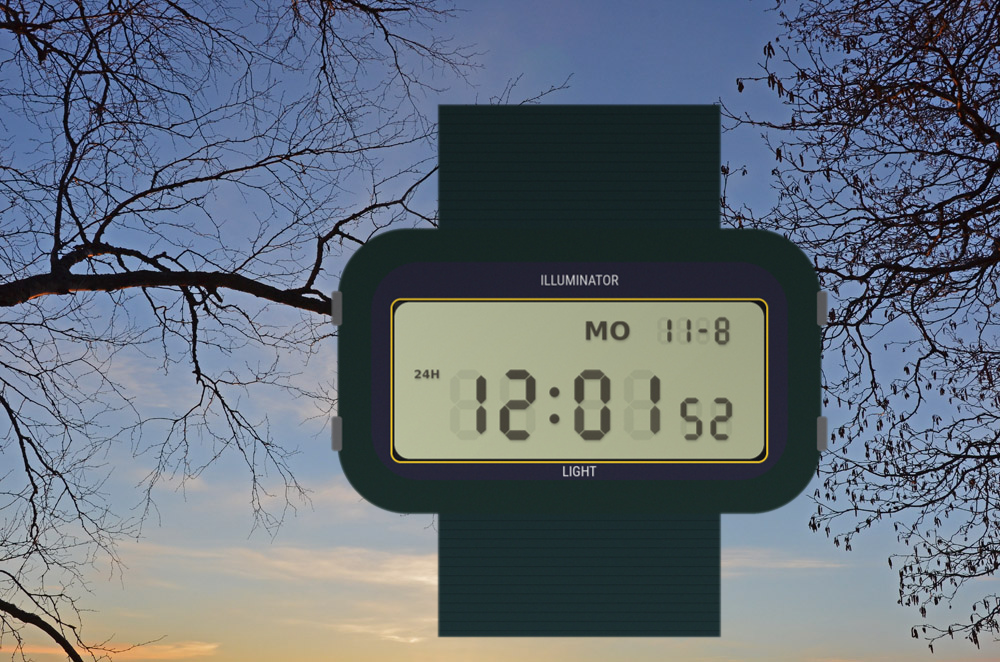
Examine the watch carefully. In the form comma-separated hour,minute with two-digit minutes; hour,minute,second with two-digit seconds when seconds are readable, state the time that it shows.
12,01,52
